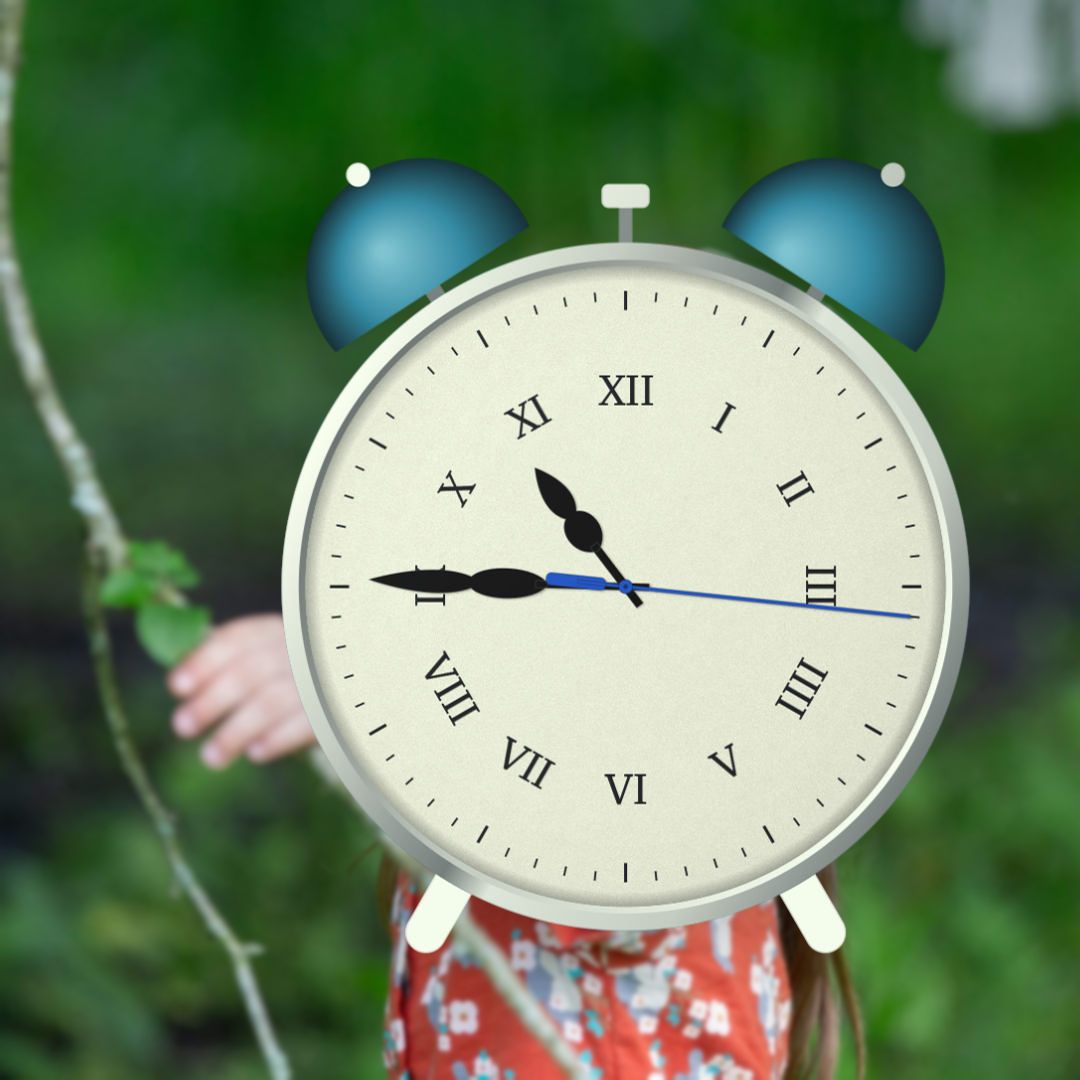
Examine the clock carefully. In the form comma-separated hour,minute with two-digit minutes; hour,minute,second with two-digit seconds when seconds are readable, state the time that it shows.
10,45,16
